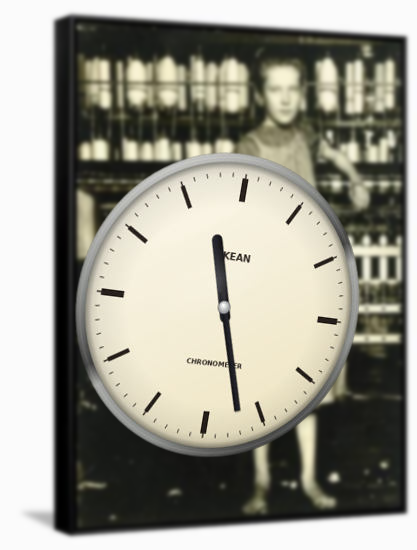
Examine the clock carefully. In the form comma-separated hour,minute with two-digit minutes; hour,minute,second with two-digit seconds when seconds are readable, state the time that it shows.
11,27
